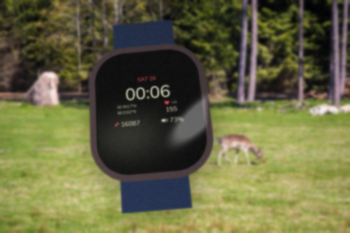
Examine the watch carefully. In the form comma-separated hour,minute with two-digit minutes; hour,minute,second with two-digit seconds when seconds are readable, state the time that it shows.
0,06
